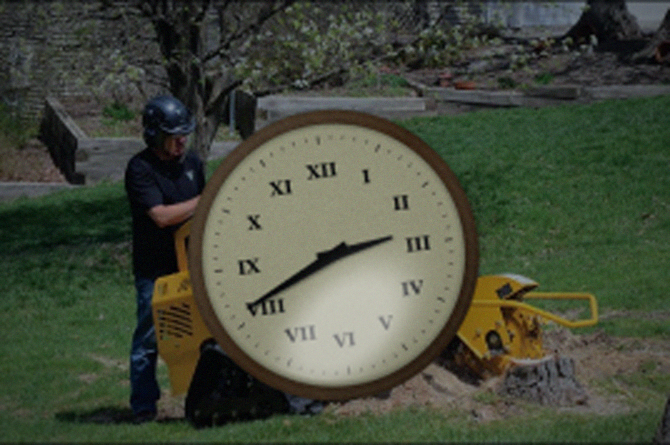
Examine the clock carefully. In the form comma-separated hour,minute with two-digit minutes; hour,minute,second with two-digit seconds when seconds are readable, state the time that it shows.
2,41
